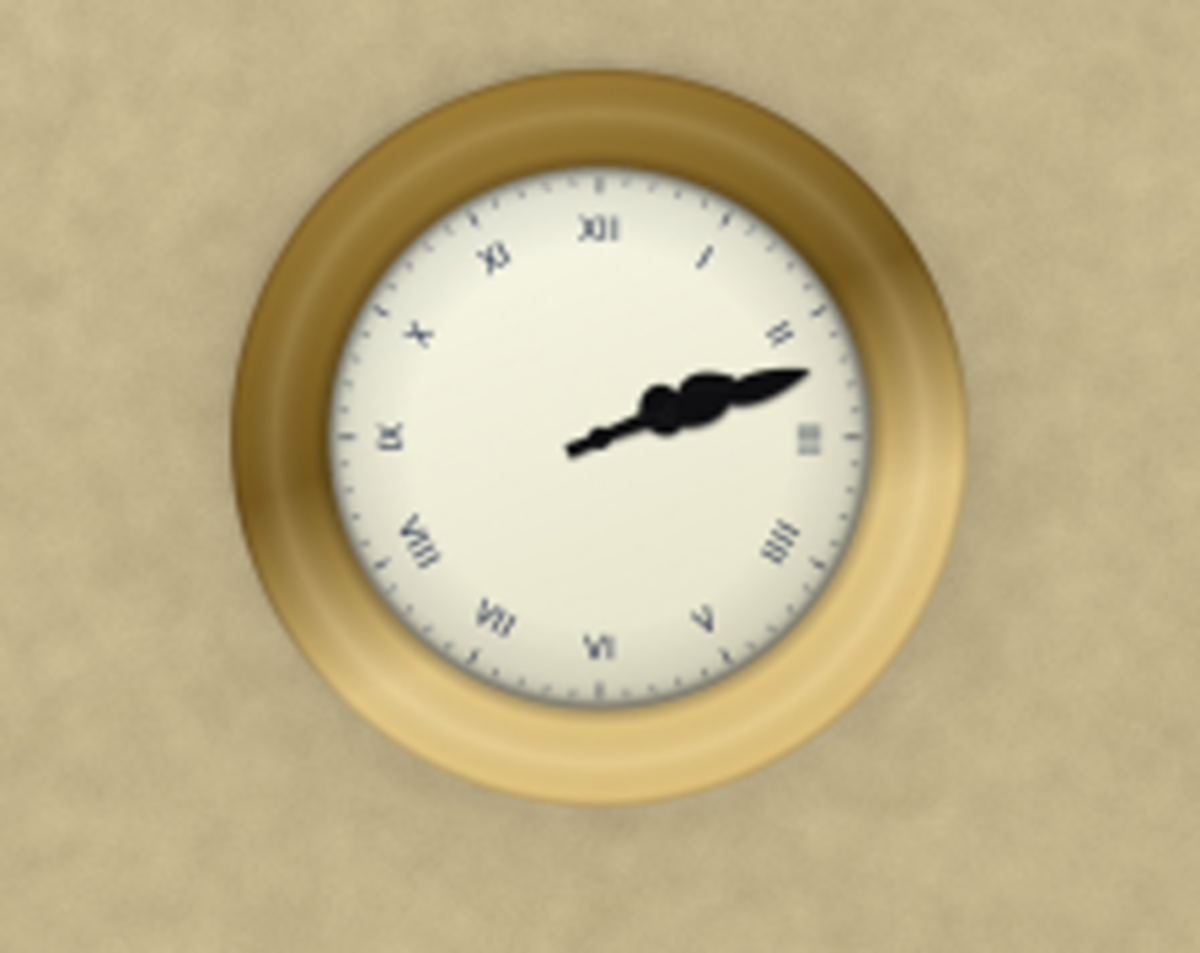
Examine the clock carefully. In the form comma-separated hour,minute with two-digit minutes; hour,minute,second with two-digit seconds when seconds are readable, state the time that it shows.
2,12
